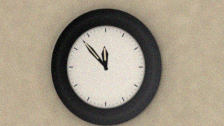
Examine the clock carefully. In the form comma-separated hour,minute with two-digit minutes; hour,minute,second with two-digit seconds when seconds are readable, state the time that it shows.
11,53
